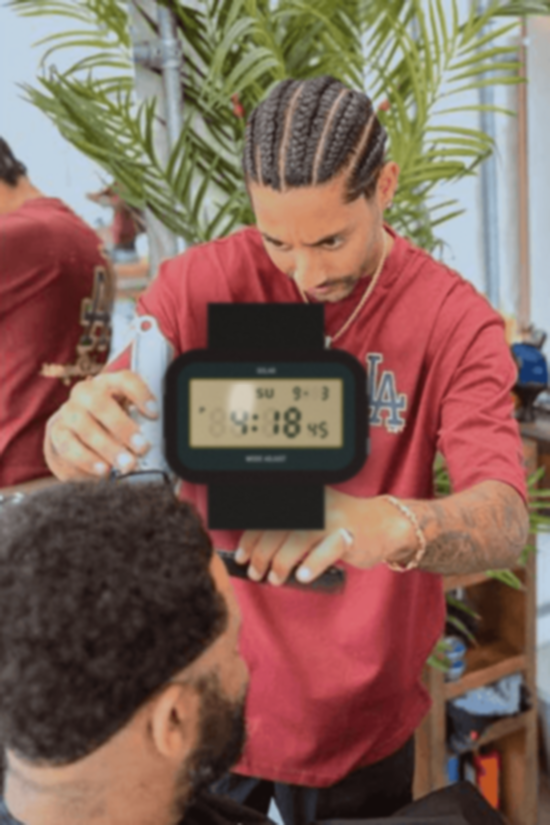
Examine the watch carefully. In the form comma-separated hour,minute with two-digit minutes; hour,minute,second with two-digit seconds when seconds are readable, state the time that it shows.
4,18
